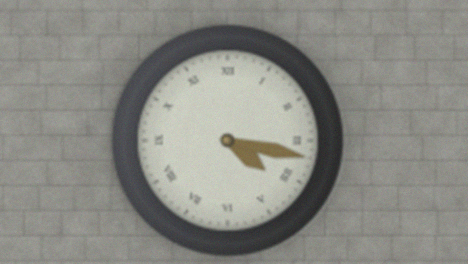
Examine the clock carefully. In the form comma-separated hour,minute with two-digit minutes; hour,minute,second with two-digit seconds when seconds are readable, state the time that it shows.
4,17
